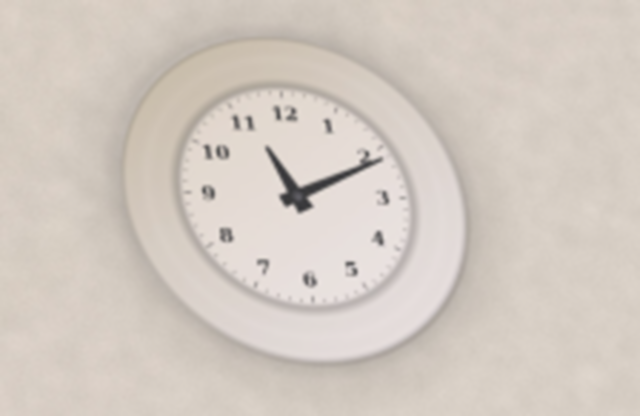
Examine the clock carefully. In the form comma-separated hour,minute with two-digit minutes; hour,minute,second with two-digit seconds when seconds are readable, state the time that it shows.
11,11
